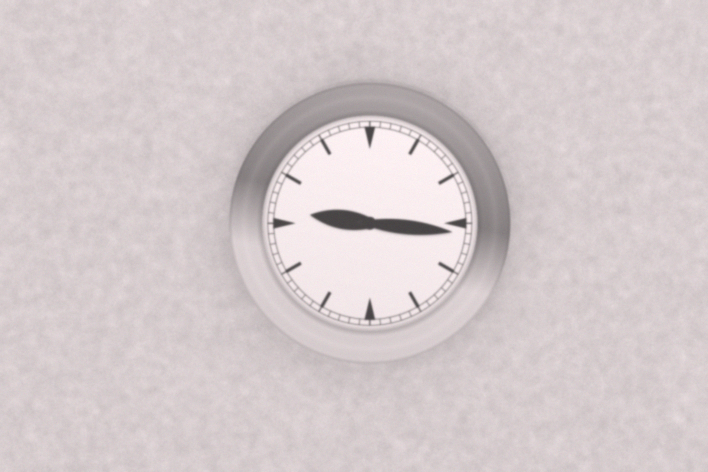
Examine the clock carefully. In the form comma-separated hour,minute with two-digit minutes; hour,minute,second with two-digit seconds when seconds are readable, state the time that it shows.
9,16
